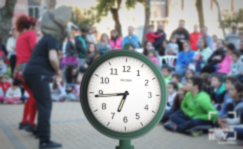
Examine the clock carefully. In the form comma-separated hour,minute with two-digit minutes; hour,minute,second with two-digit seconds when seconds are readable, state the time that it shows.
6,44
